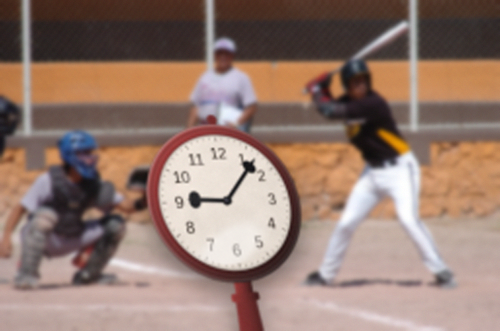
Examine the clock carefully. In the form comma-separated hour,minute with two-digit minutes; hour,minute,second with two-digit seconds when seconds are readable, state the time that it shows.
9,07
